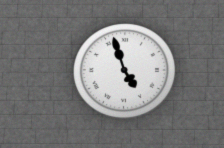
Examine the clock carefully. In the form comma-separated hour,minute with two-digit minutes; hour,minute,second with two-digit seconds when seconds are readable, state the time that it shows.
4,57
